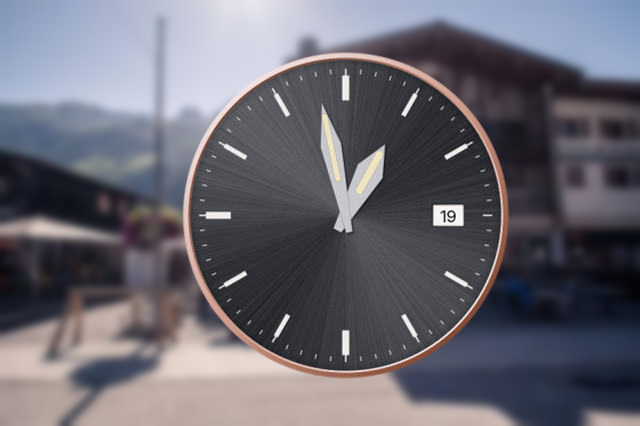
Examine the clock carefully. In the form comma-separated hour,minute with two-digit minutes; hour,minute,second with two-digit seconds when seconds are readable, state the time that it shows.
12,58
